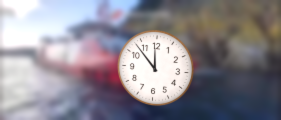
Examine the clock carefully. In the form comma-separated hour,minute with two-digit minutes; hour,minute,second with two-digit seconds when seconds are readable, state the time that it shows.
11,53
